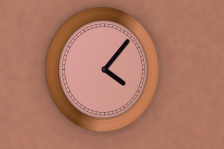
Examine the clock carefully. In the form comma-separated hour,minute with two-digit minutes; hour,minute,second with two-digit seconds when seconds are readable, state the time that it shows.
4,07
